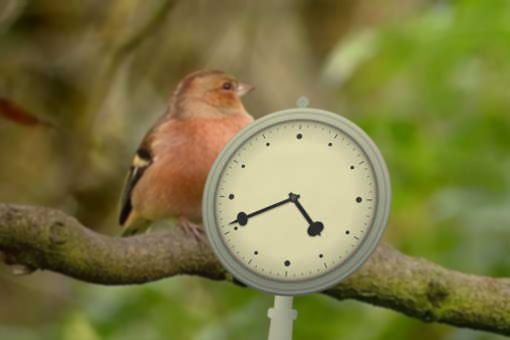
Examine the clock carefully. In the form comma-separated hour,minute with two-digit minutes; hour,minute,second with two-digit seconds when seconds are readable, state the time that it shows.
4,41
